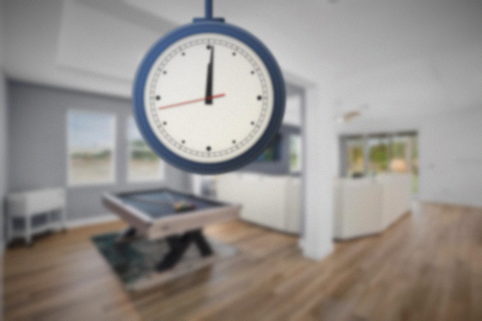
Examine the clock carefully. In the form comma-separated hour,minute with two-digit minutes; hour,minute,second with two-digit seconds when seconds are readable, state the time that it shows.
12,00,43
